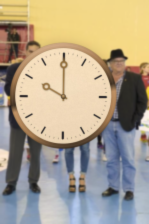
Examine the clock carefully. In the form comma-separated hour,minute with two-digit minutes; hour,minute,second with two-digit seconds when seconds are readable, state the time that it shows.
10,00
